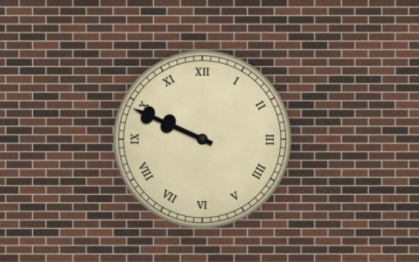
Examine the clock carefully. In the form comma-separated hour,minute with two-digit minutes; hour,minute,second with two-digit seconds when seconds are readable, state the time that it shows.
9,49
